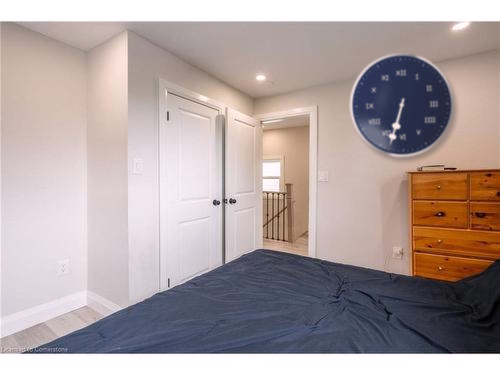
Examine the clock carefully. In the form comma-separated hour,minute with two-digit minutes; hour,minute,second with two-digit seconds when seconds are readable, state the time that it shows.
6,33
